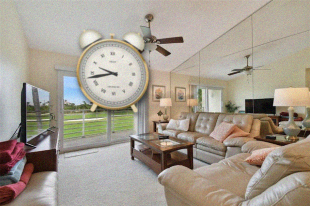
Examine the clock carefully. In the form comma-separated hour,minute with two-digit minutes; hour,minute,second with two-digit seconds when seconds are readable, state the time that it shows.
9,43
